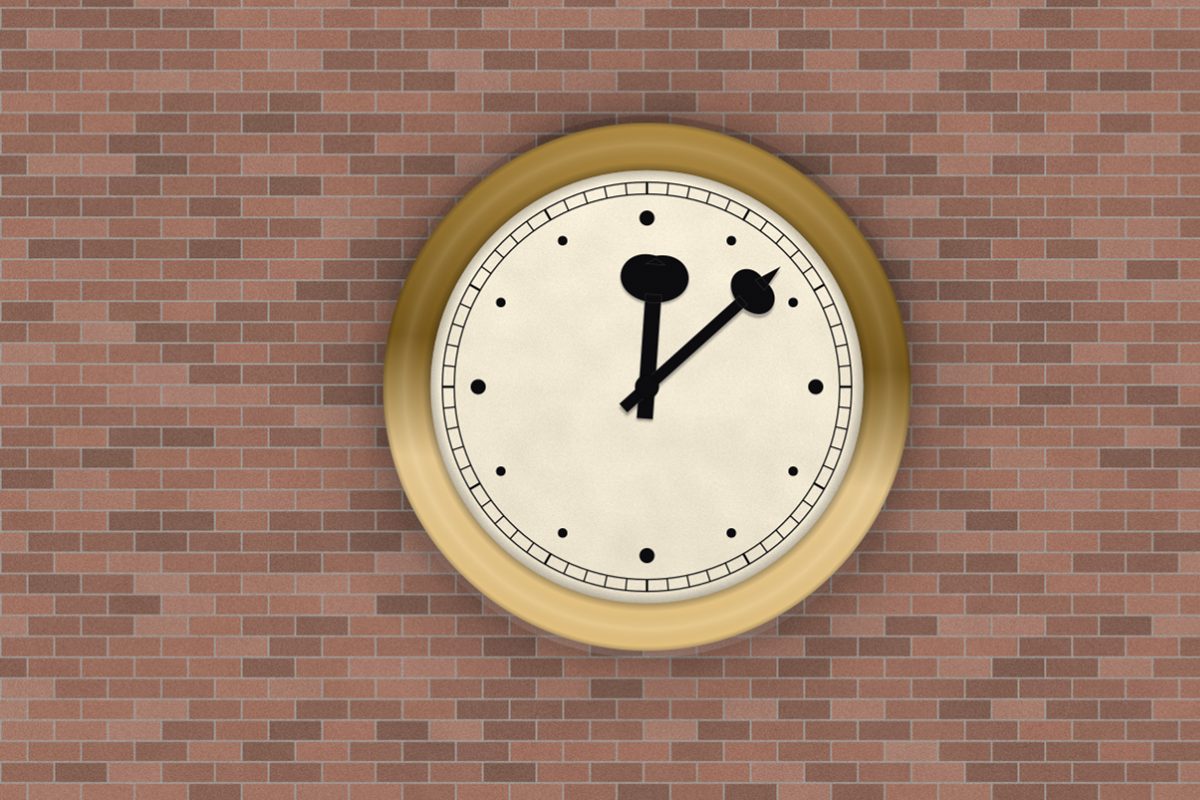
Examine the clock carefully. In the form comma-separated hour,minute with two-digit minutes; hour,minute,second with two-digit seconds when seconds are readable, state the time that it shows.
12,08
